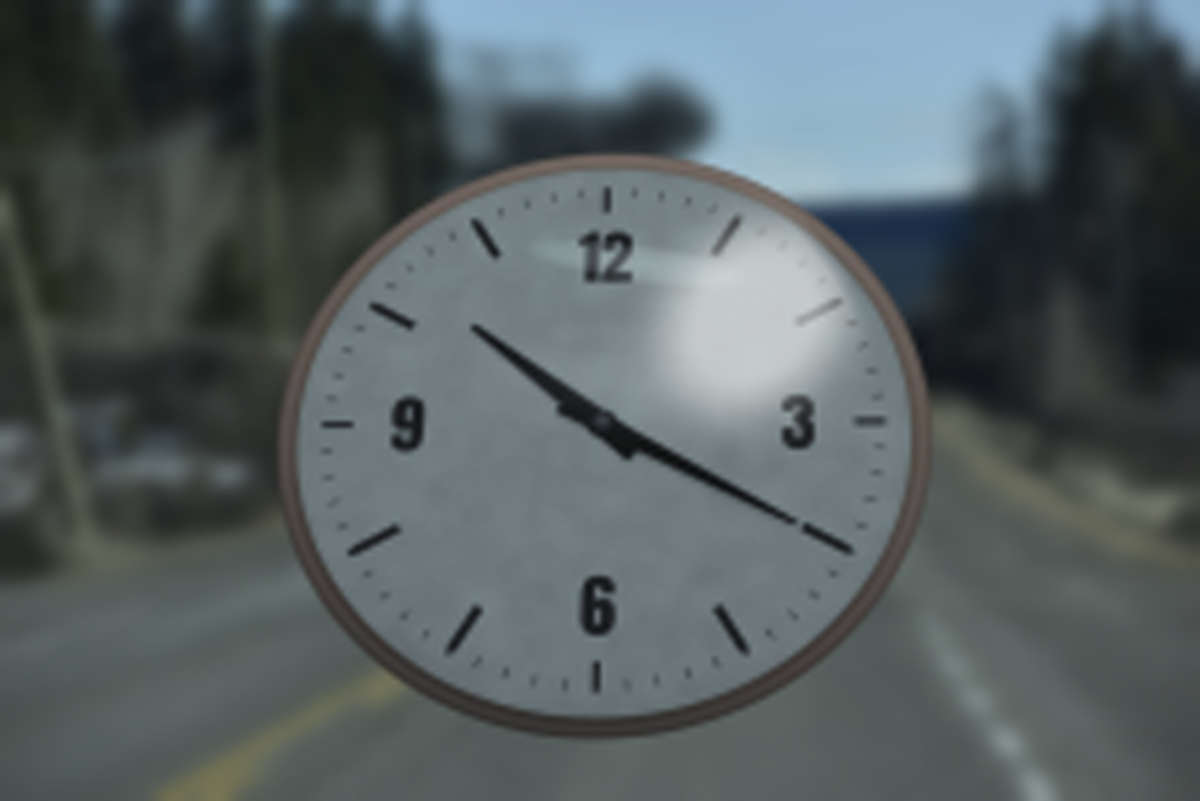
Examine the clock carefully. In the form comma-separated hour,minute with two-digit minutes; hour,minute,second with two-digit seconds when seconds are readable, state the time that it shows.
10,20
